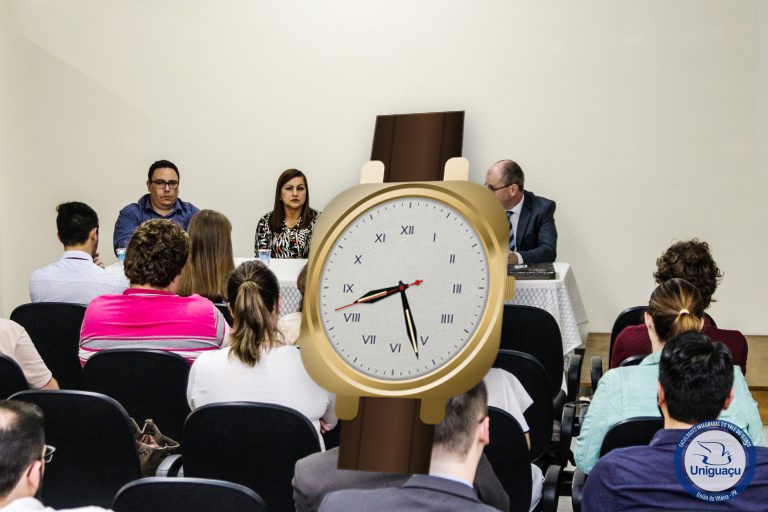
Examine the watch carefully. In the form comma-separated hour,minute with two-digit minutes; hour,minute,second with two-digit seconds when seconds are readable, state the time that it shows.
8,26,42
